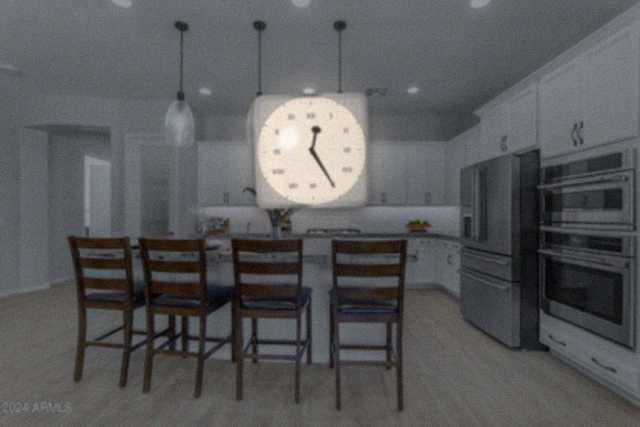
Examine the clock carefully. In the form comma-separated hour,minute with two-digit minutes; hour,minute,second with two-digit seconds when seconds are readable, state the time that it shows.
12,25
